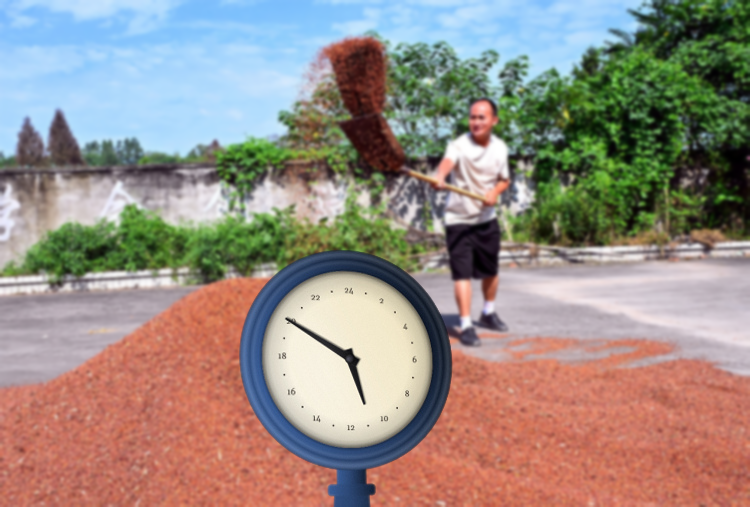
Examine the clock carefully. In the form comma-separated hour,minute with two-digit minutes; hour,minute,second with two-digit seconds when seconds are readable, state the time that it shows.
10,50
